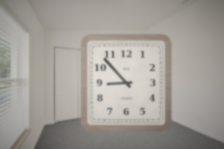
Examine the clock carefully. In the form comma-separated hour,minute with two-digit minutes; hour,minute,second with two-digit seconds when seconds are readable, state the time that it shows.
8,53
